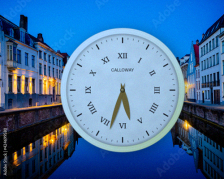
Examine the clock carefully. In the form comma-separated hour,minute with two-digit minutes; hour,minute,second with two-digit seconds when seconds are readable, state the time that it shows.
5,33
